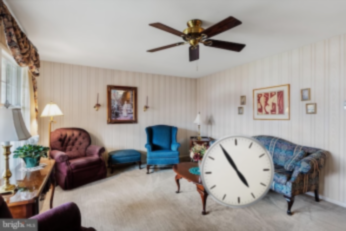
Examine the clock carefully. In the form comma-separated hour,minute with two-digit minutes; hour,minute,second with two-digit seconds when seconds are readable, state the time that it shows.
4,55
